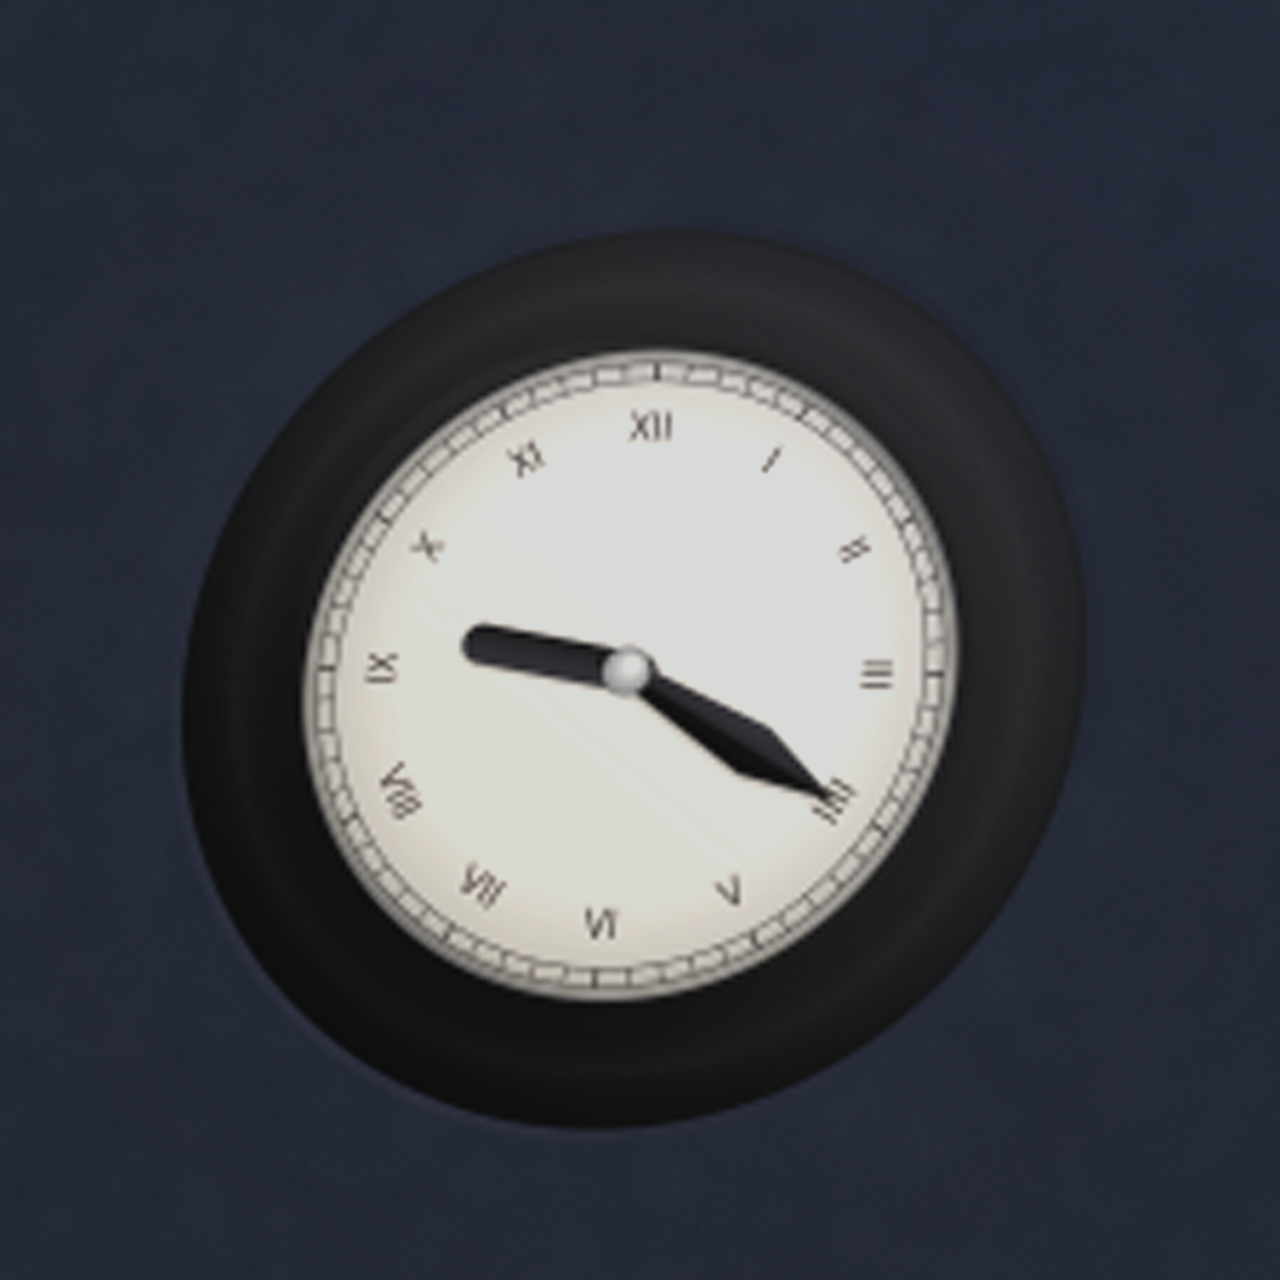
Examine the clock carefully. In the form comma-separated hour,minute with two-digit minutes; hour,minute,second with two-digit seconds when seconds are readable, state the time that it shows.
9,20
